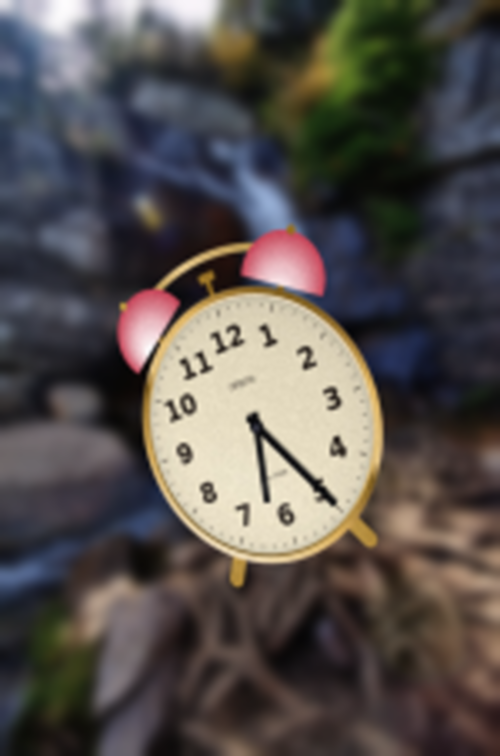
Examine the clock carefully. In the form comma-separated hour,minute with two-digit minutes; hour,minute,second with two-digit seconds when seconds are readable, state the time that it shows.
6,25
